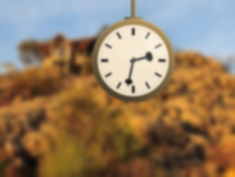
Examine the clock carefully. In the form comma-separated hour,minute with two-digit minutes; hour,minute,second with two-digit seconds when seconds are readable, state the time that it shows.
2,32
